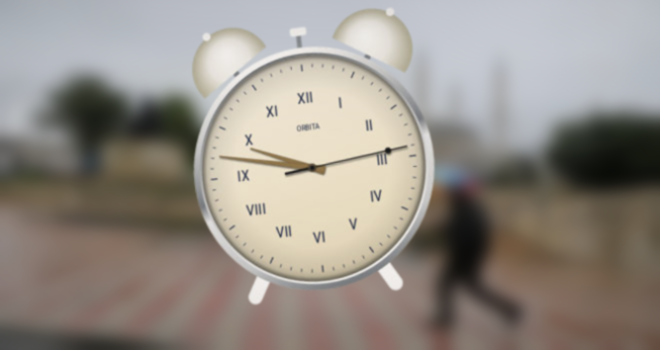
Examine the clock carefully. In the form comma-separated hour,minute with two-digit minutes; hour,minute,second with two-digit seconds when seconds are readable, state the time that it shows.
9,47,14
